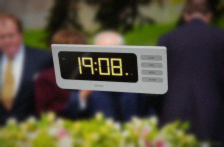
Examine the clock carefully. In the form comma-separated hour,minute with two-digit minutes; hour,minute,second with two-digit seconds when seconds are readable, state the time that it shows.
19,08
